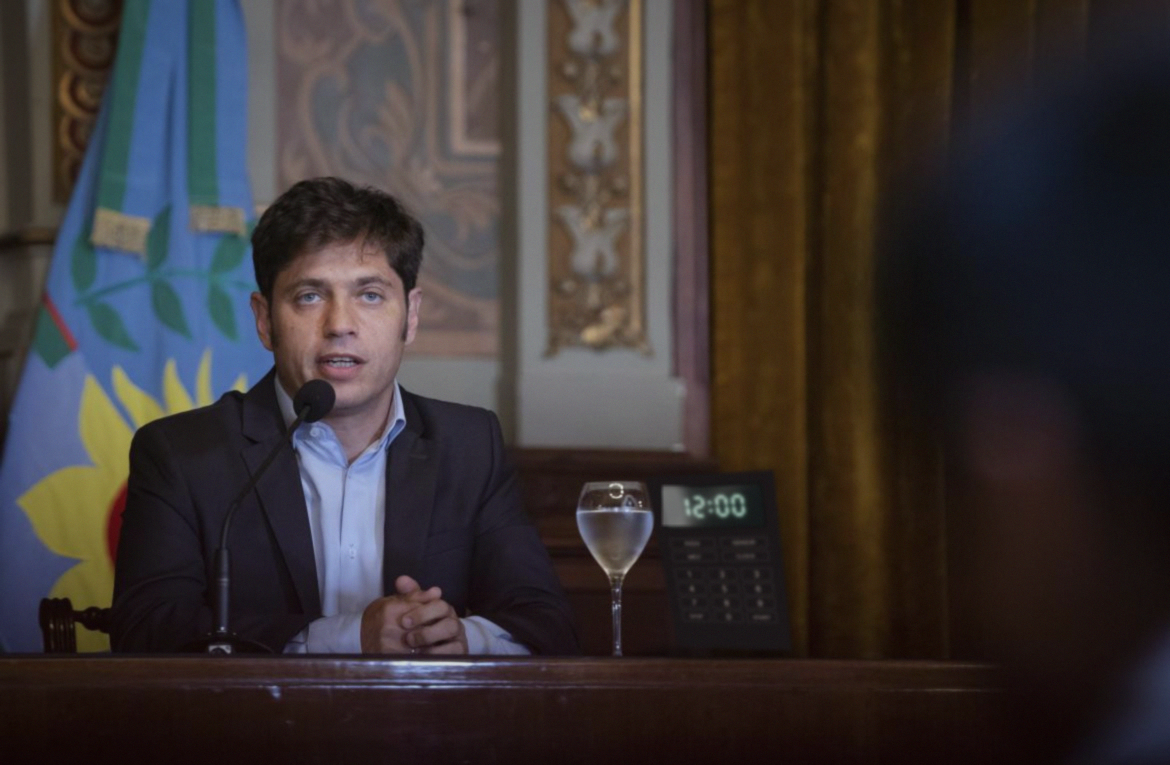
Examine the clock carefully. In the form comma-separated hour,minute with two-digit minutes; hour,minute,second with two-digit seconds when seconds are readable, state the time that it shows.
12,00
